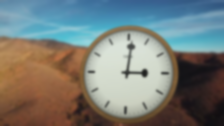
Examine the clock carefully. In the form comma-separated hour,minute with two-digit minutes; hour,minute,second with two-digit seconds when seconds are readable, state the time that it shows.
3,01
